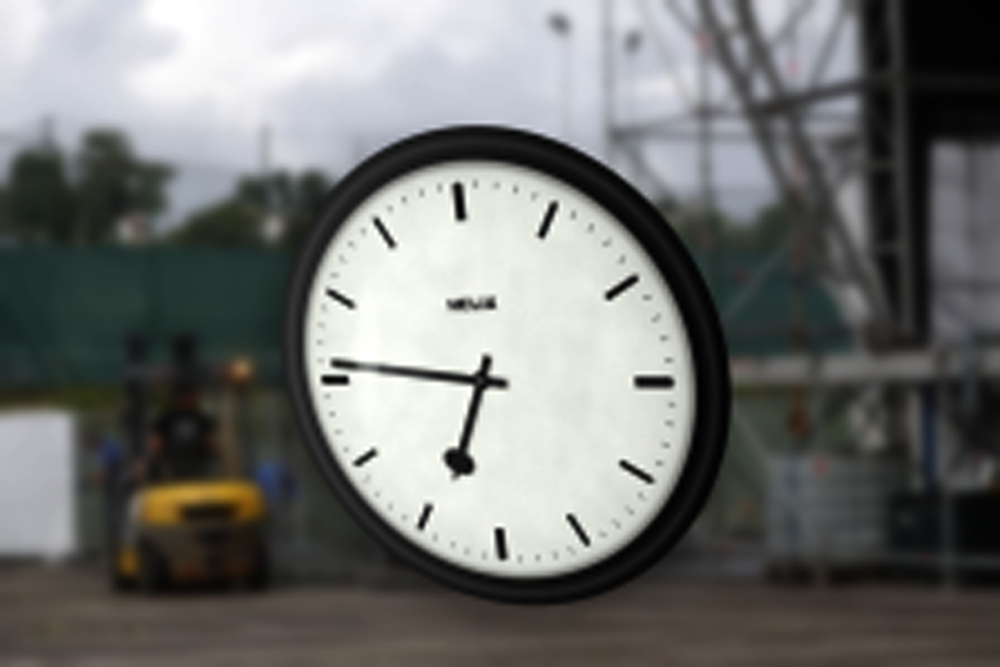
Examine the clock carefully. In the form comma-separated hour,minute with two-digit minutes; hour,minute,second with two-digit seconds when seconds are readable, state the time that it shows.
6,46
